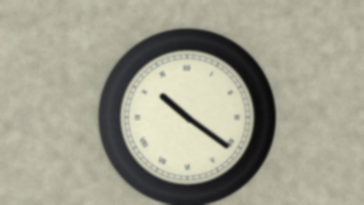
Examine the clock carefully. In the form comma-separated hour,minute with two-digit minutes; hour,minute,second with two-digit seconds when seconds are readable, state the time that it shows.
10,21
